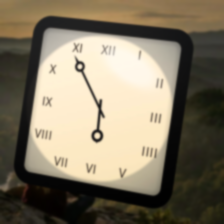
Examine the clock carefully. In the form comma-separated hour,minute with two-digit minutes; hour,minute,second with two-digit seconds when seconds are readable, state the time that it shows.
5,54
